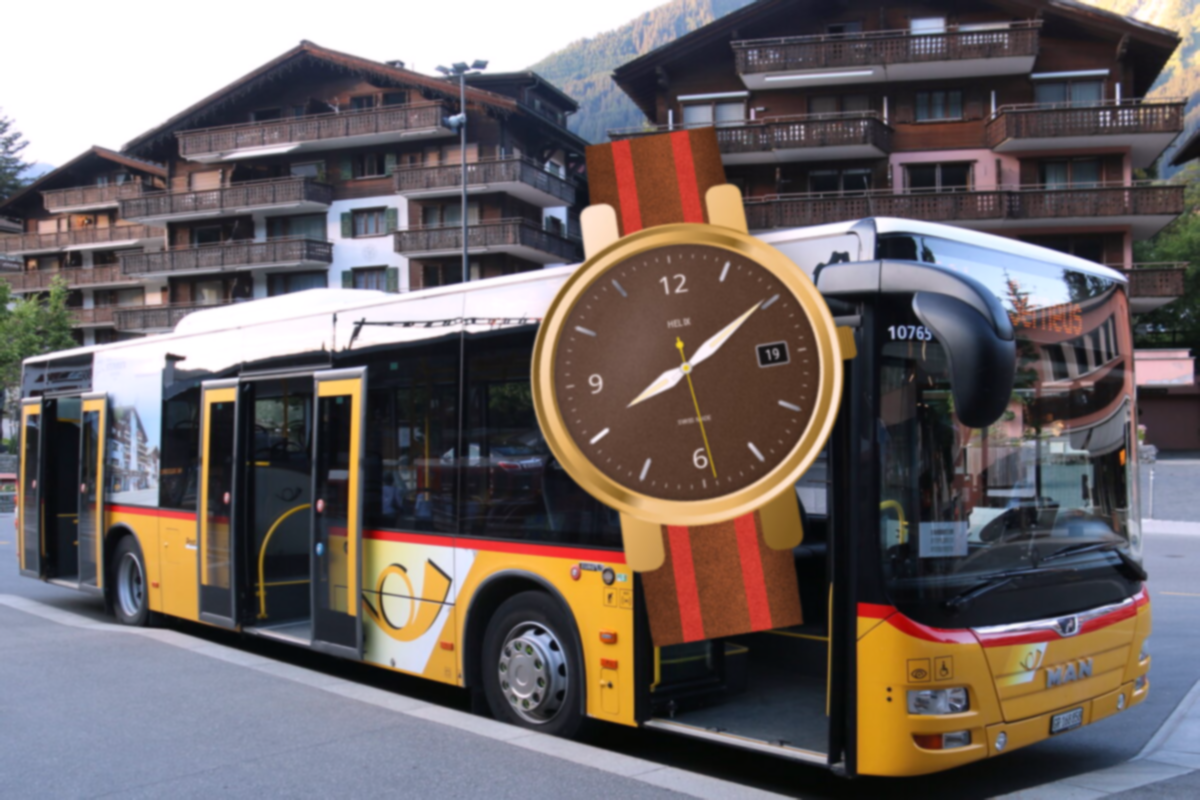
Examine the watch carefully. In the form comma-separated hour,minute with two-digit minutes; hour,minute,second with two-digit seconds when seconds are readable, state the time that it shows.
8,09,29
